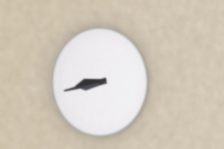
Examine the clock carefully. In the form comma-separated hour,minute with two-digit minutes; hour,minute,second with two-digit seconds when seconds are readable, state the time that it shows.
8,43
